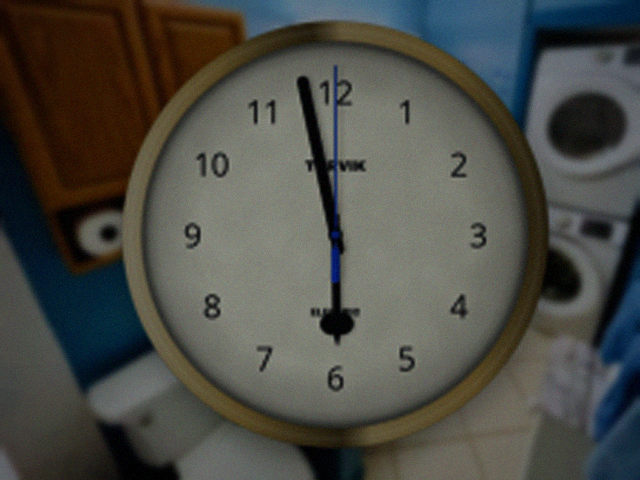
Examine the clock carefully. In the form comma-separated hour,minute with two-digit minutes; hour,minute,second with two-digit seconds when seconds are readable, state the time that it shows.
5,58,00
